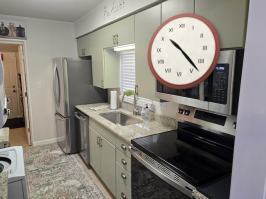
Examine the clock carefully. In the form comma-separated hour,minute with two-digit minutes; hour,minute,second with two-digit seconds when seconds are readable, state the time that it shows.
10,23
